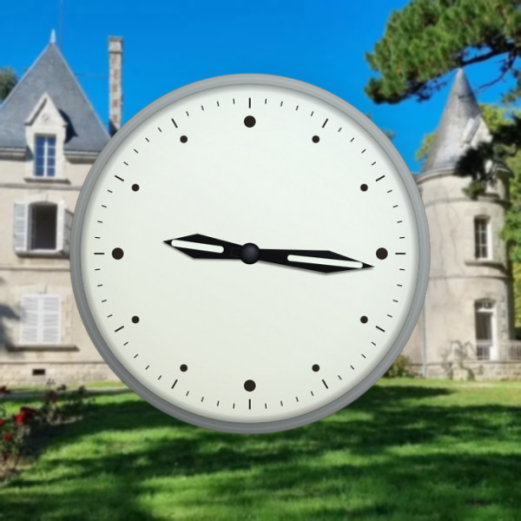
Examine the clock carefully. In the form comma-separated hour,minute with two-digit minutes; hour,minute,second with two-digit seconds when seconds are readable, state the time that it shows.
9,16
